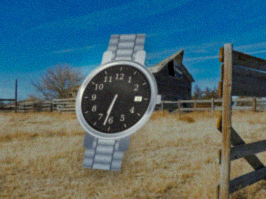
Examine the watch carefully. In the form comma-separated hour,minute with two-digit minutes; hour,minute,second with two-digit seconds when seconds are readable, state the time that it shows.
6,32
